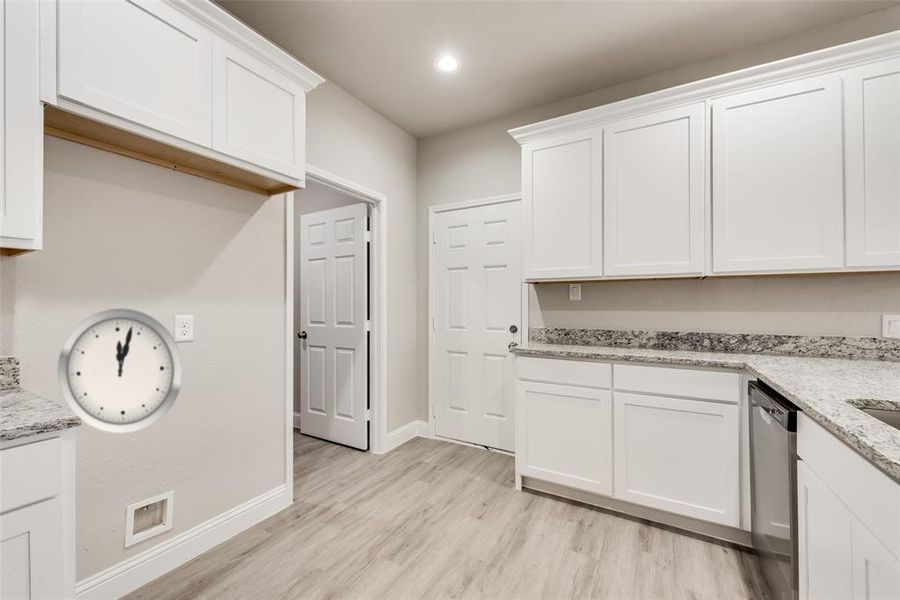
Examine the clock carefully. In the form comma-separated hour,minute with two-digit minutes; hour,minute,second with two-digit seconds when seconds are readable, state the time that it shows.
12,03
